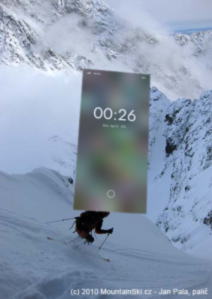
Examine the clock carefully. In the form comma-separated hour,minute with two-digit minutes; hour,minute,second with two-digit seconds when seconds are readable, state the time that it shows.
0,26
